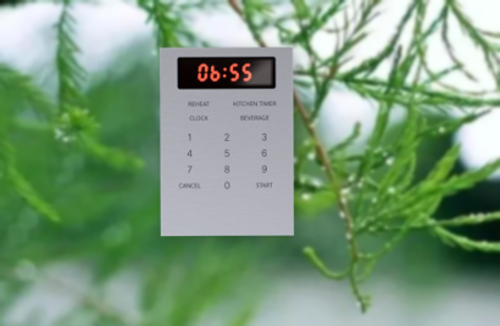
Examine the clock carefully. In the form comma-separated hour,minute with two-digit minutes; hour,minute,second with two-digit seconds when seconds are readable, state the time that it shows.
6,55
